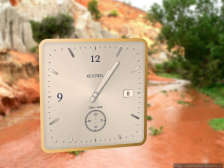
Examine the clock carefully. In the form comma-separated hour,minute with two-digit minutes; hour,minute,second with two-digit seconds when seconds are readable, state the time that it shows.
1,06
